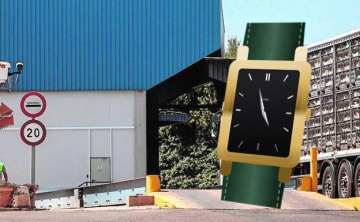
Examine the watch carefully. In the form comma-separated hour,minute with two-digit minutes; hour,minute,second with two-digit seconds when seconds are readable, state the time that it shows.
4,57
